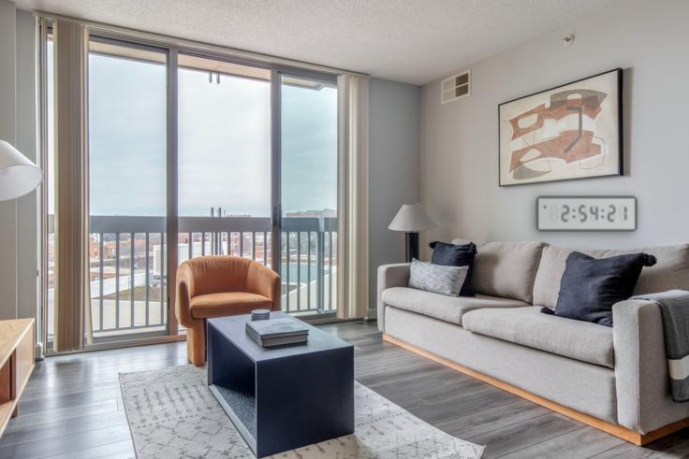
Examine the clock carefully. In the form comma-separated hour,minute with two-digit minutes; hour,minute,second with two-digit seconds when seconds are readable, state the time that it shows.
2,54,21
